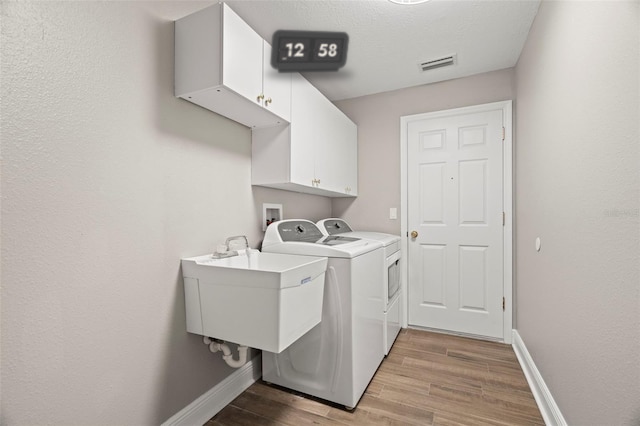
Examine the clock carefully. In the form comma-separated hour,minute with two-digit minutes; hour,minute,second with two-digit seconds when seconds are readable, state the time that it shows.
12,58
